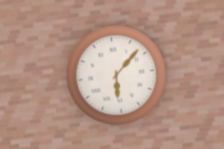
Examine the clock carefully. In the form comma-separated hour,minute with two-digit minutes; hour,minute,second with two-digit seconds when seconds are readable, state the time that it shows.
6,08
